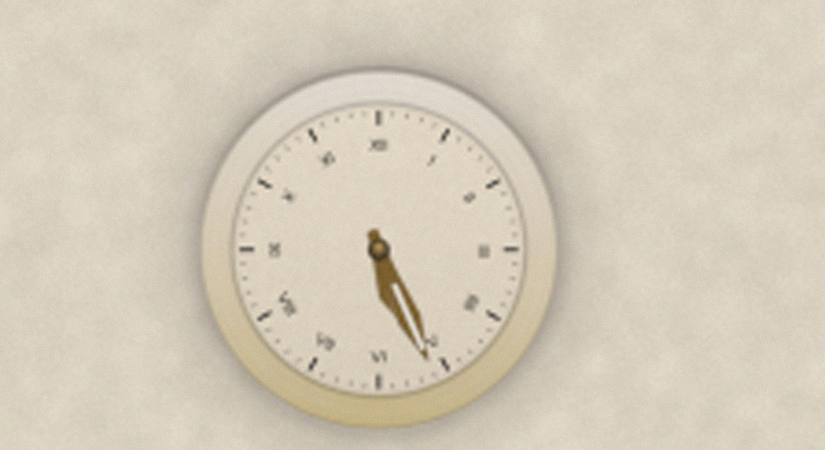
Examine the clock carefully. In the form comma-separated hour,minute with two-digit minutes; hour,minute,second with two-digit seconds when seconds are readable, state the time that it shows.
5,26
